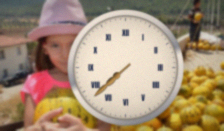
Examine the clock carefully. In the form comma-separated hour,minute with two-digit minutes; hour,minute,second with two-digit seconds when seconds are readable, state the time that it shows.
7,38
